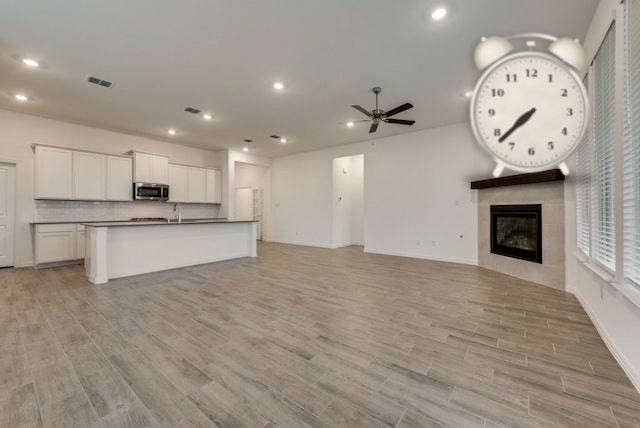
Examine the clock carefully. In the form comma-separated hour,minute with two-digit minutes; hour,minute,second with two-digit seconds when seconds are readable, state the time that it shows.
7,38
